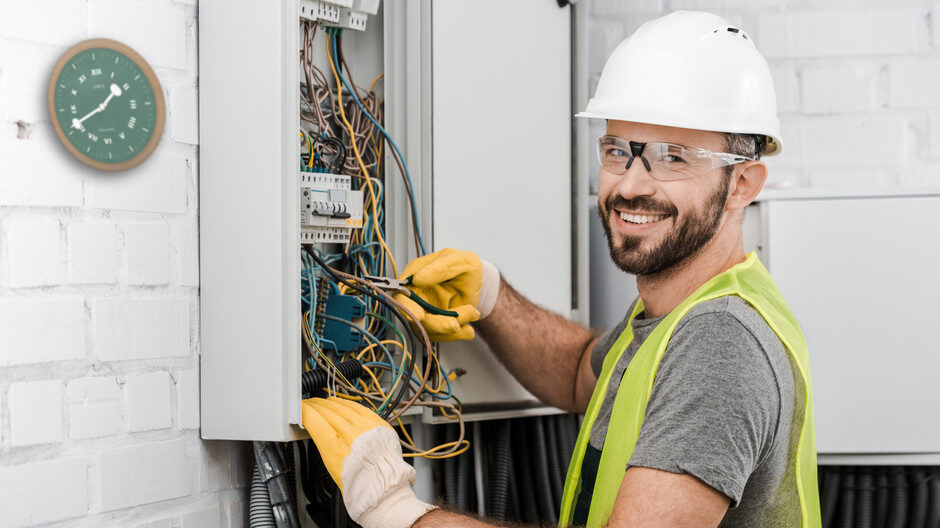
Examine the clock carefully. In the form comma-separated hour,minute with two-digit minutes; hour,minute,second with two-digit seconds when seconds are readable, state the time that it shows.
1,41
